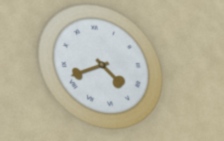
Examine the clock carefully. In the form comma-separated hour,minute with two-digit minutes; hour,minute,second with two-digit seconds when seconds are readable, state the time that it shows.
4,42
